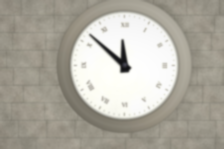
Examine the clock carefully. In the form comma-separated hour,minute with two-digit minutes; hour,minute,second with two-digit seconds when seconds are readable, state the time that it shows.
11,52
